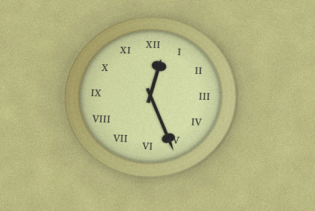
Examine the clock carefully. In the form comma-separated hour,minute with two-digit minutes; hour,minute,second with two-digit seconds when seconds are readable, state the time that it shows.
12,26
